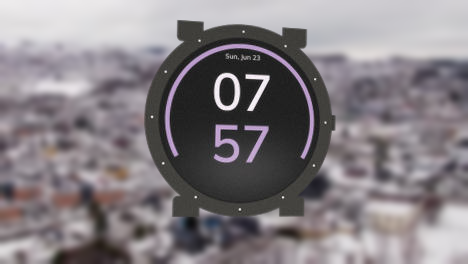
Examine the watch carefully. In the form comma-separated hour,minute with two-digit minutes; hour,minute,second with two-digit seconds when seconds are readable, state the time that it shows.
7,57
